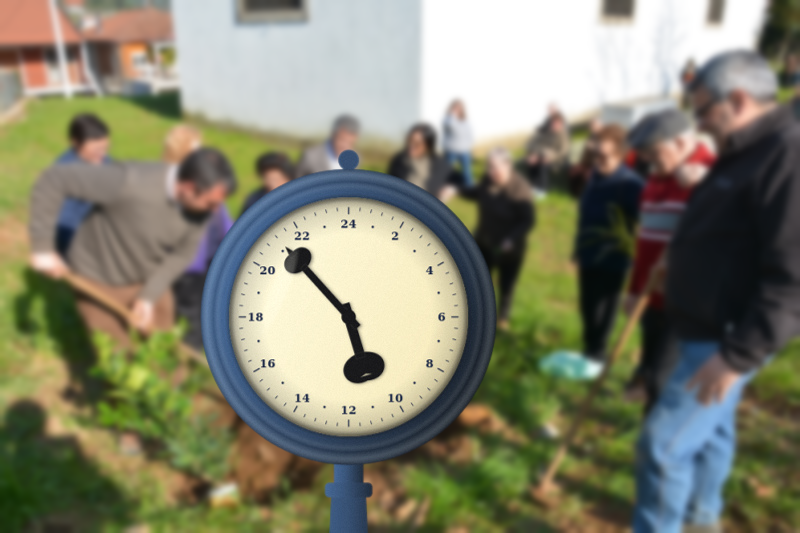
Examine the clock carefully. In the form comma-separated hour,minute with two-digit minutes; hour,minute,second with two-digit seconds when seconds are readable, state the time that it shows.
10,53
